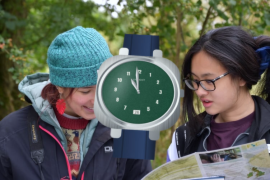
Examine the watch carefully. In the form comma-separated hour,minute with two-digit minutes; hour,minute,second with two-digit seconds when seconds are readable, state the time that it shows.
10,59
